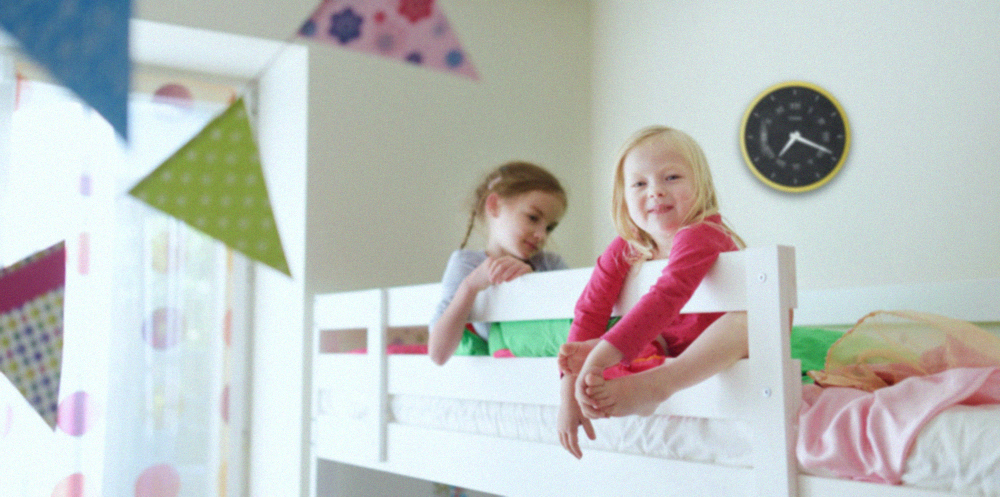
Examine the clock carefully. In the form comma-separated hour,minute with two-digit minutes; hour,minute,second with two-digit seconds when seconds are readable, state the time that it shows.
7,19
